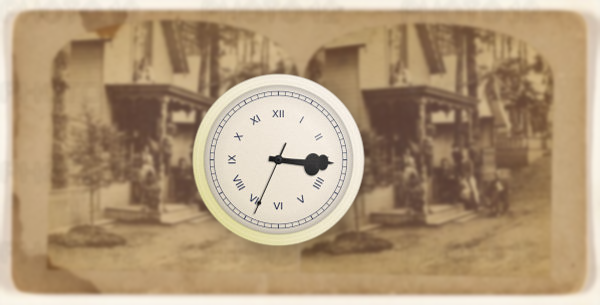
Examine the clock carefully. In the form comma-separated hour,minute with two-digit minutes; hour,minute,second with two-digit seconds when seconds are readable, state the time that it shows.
3,15,34
